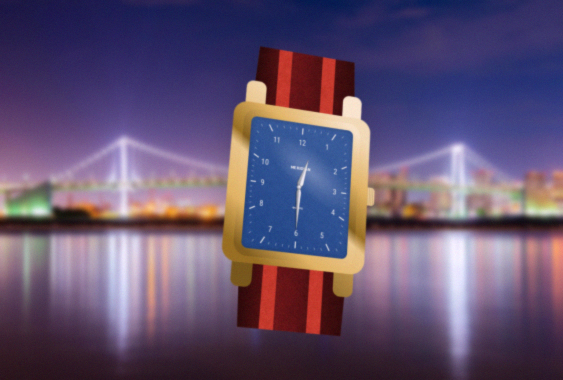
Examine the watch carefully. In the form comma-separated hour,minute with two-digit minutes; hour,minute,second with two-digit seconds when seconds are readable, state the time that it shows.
12,30
